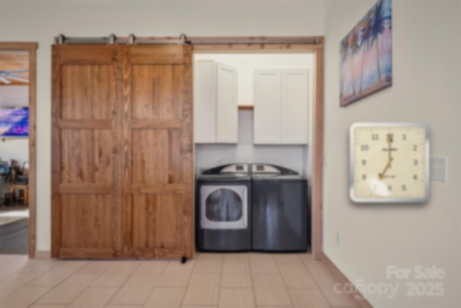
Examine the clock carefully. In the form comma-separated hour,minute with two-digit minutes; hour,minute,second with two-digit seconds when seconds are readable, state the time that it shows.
7,00
